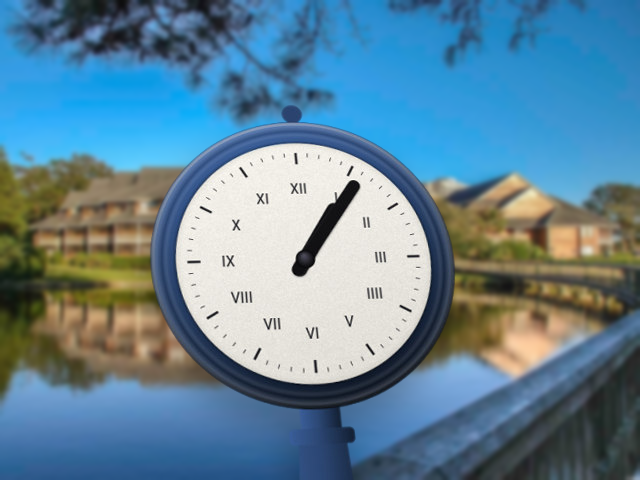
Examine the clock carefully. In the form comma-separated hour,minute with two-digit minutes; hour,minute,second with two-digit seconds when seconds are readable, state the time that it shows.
1,06
